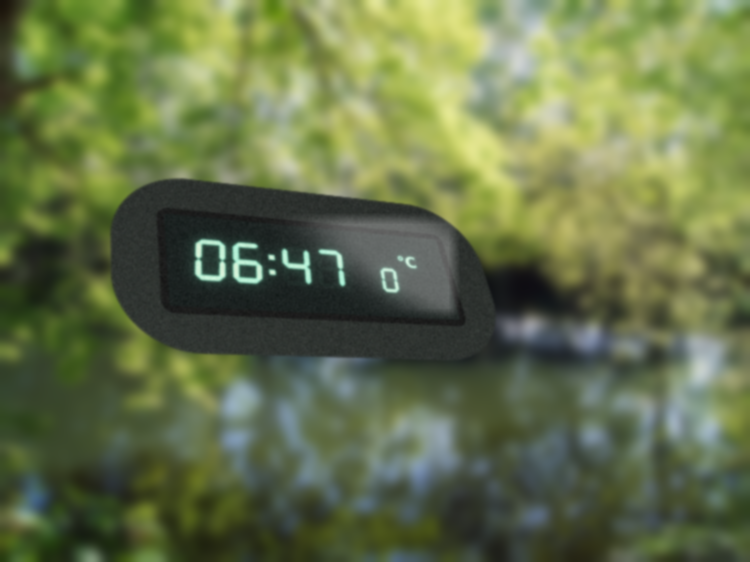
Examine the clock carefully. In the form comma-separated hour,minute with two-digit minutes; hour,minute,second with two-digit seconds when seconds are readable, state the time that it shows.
6,47
